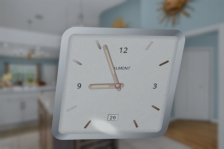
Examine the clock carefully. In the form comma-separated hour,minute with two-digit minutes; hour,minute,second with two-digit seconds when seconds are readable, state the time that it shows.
8,56
